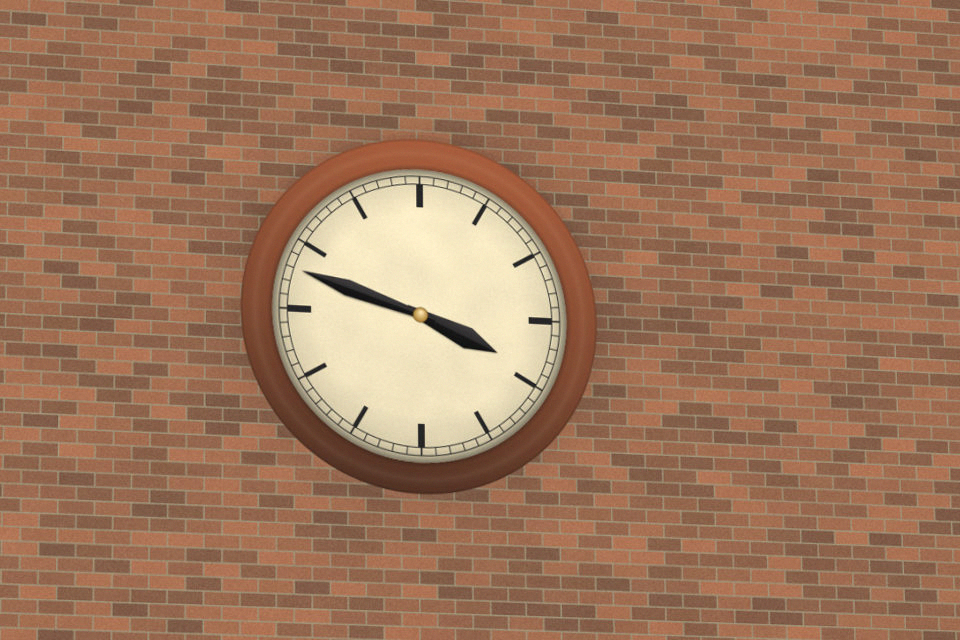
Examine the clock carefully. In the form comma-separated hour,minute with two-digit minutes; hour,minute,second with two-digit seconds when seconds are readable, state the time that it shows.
3,48
